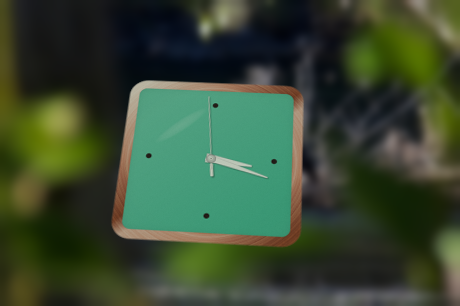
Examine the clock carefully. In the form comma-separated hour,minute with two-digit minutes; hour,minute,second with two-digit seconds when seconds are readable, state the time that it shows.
3,17,59
